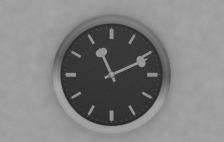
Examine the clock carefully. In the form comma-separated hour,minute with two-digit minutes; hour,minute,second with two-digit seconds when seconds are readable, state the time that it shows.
11,11
